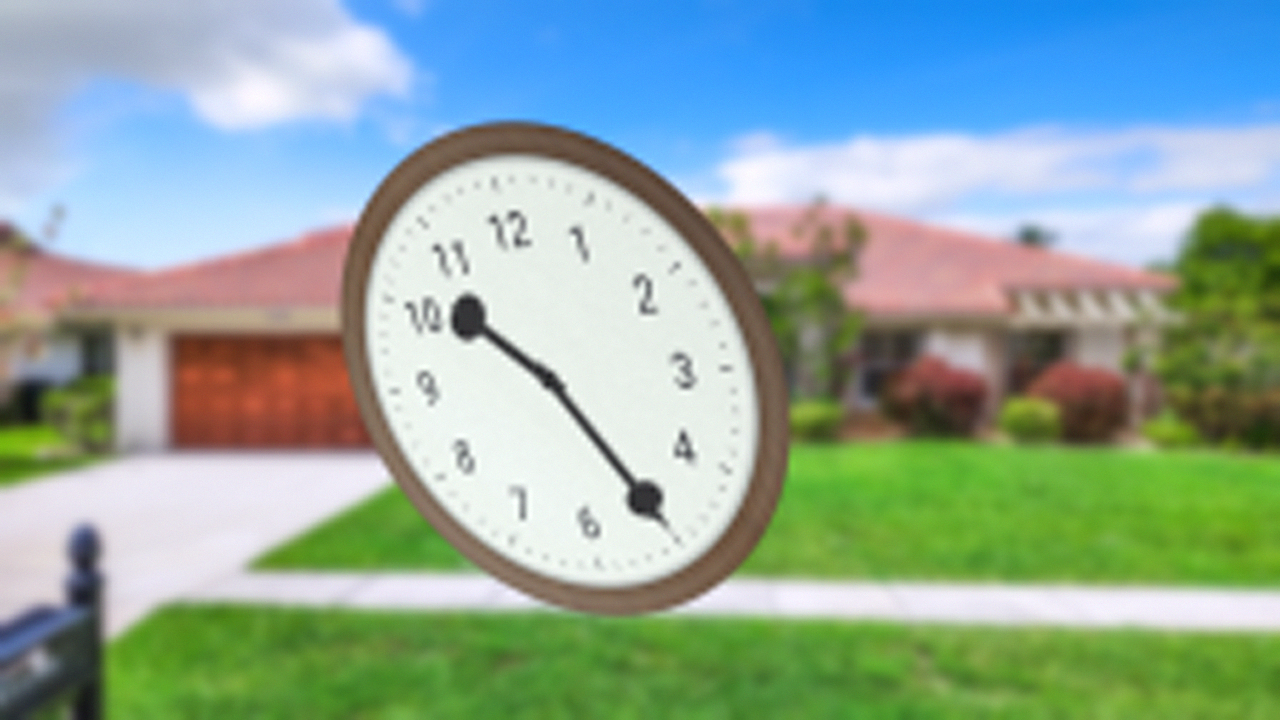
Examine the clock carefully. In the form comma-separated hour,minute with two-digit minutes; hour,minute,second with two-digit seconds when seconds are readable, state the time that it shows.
10,25
